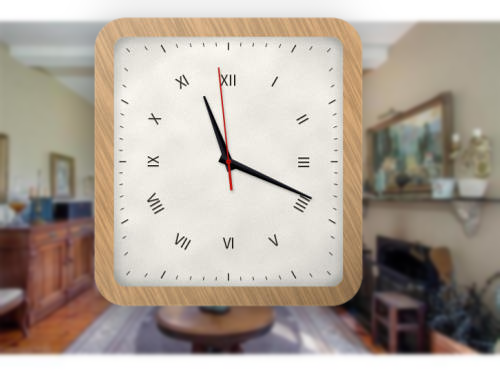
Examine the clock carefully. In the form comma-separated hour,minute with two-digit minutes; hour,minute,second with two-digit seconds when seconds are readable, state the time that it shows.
11,18,59
